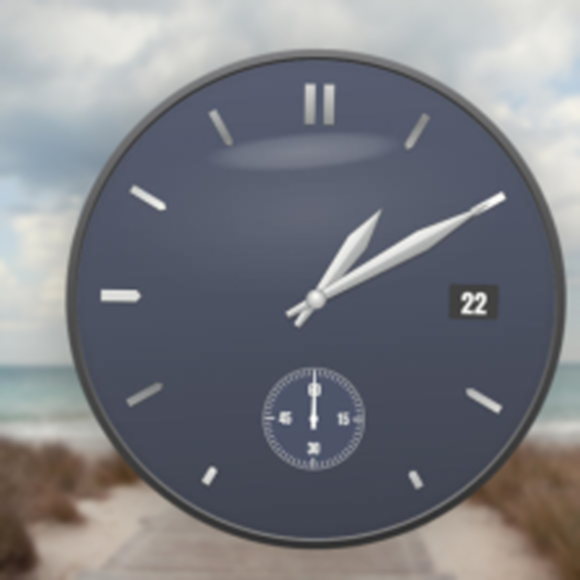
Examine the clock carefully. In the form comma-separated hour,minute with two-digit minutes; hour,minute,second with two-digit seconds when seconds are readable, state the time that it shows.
1,10
